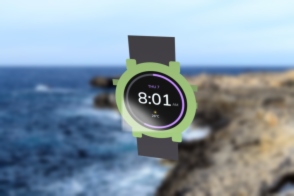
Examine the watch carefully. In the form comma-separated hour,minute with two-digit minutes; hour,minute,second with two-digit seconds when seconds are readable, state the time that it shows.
8,01
